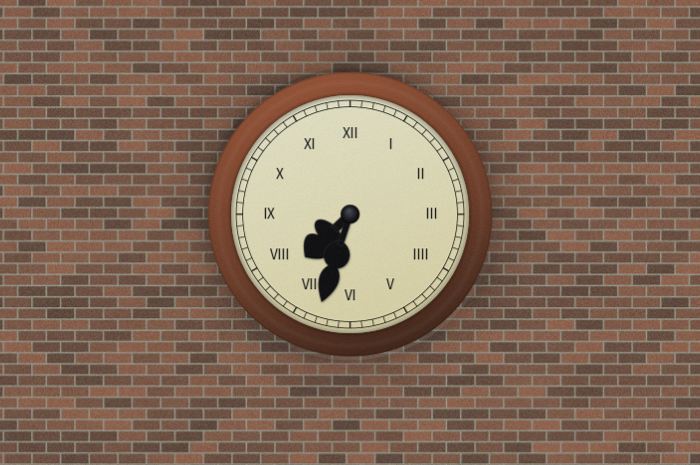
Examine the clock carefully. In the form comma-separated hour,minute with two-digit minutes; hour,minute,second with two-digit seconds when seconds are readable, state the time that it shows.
7,33
